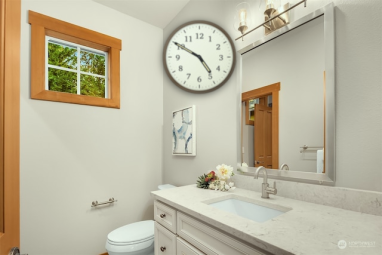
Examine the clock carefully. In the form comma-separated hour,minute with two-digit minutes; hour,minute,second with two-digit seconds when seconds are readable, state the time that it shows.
4,50
